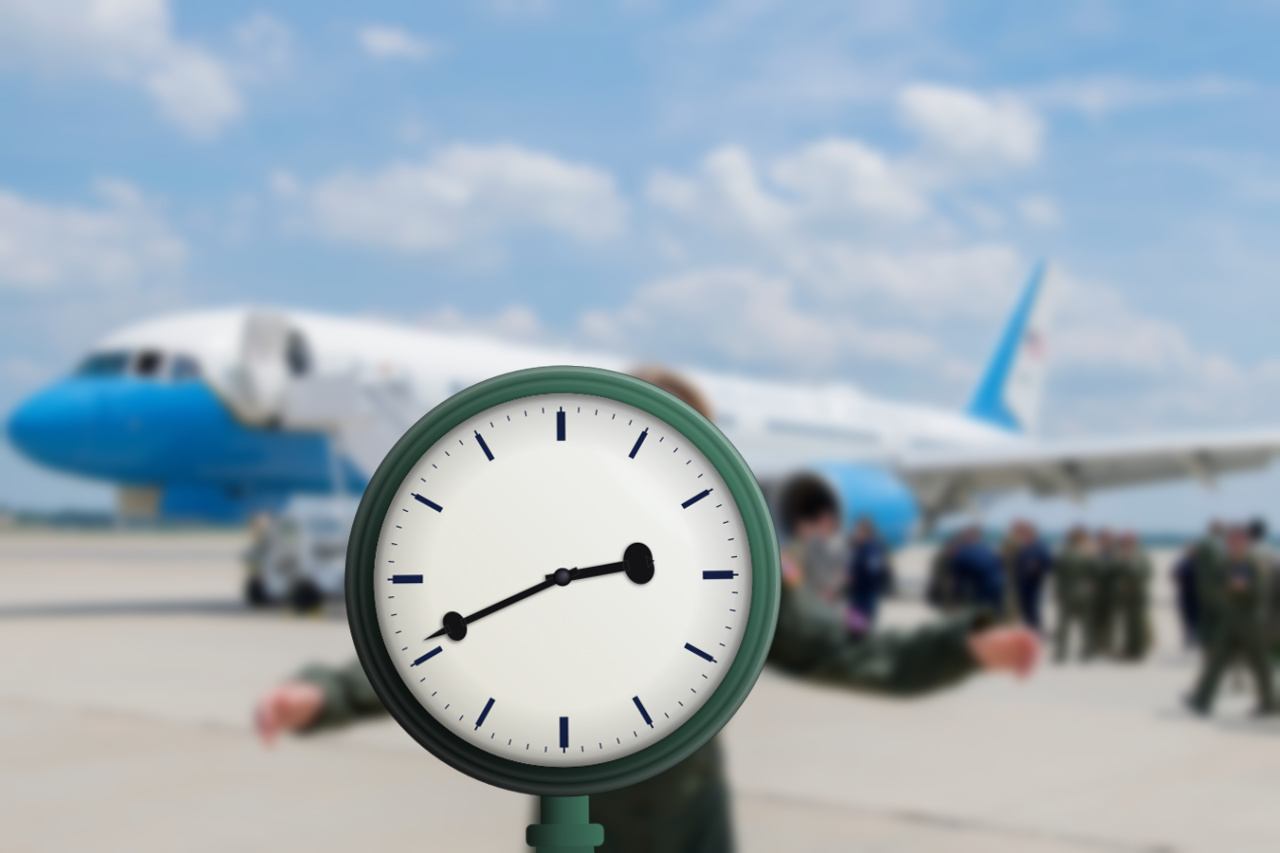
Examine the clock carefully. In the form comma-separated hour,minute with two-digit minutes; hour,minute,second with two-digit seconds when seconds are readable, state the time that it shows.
2,41
